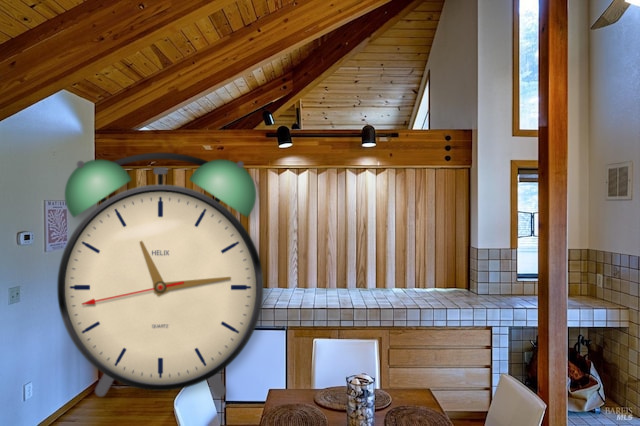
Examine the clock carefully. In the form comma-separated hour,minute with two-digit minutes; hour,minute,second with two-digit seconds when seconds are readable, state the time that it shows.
11,13,43
